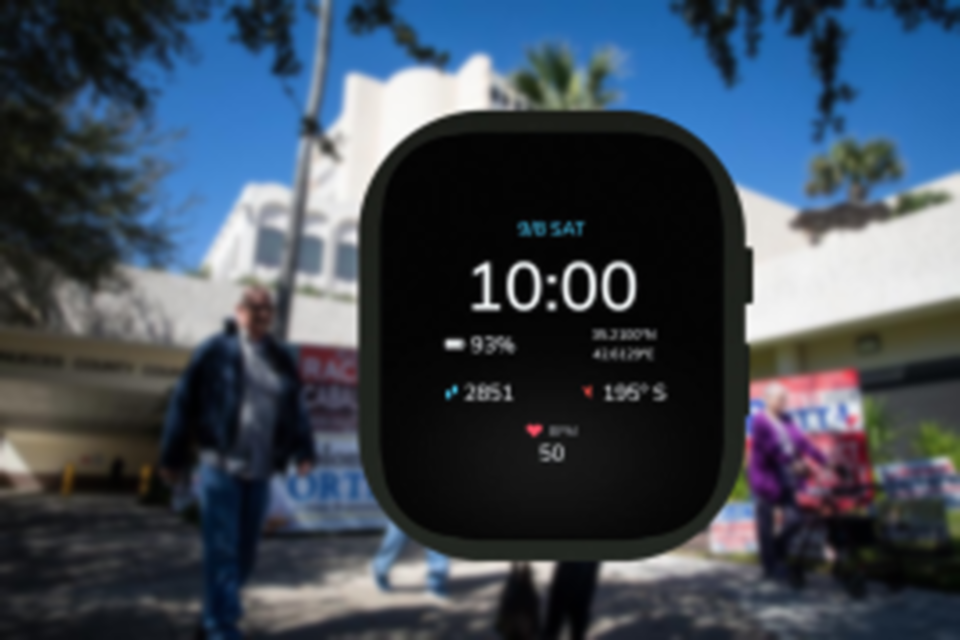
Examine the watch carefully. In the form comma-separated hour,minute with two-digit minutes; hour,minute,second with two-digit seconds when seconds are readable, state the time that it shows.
10,00
